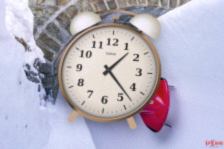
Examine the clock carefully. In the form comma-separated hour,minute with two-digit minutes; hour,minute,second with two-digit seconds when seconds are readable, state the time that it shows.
1,23
